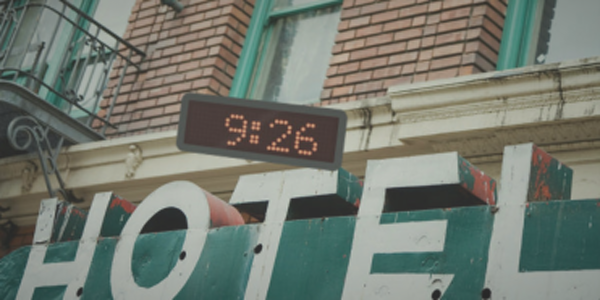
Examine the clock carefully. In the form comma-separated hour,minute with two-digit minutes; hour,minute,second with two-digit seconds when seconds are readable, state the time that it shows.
9,26
